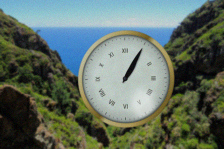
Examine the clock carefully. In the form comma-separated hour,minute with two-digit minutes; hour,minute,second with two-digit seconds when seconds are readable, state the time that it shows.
1,05
